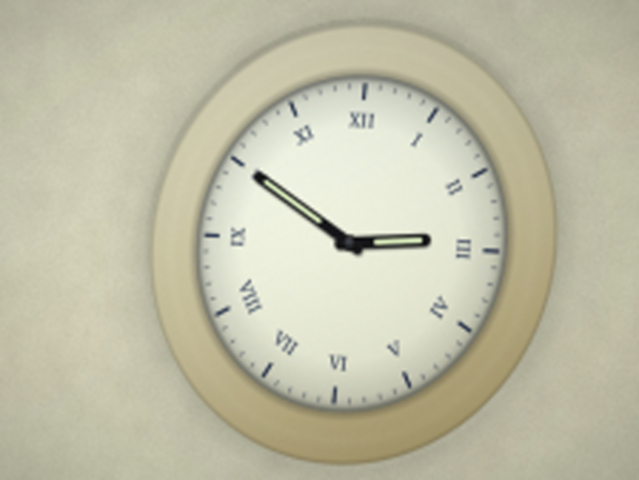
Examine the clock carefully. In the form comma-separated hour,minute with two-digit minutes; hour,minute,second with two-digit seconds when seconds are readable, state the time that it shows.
2,50
